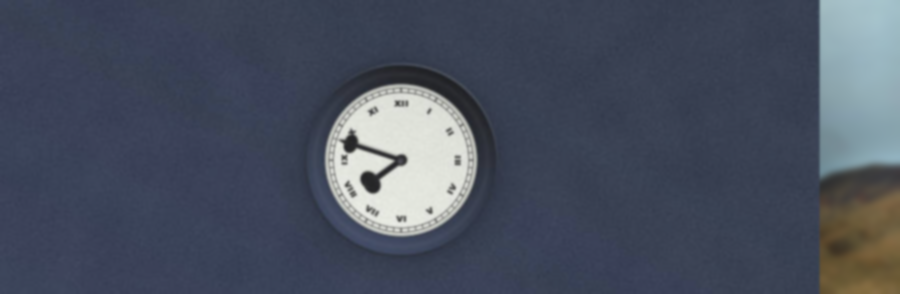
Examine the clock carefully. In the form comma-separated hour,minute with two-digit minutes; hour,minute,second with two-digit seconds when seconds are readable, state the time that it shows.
7,48
